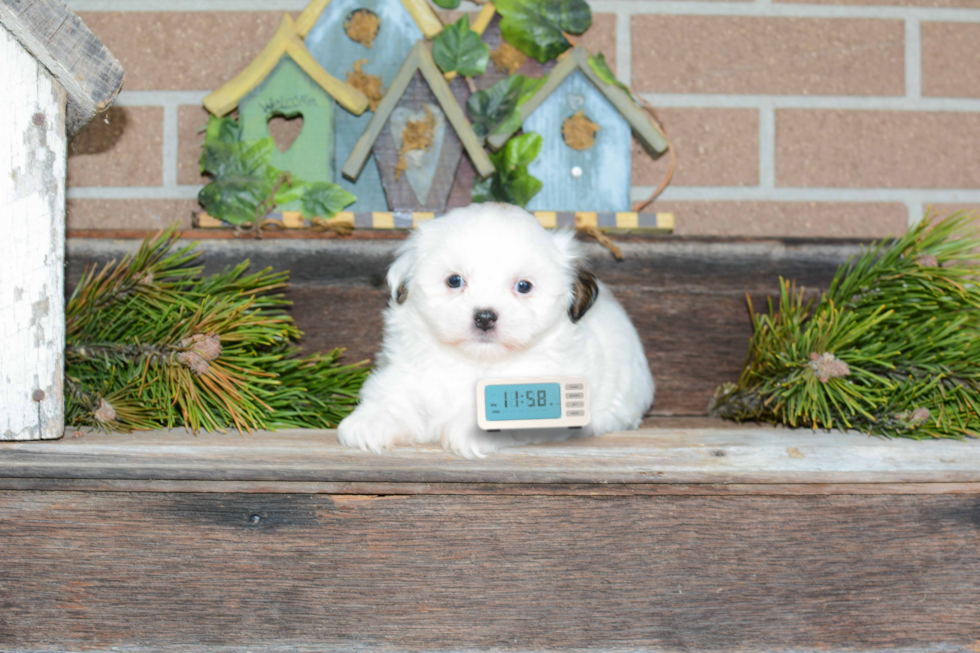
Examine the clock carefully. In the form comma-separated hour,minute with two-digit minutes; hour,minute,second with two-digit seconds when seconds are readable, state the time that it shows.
11,58
